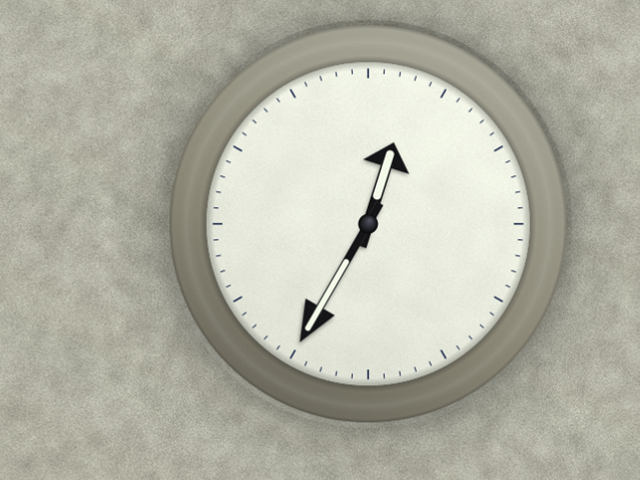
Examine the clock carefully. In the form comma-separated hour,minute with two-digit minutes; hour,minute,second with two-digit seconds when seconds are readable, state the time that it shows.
12,35
